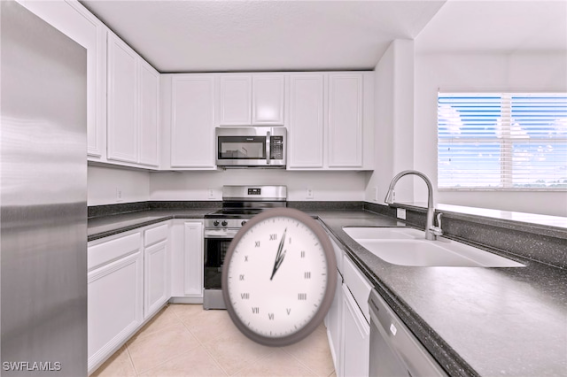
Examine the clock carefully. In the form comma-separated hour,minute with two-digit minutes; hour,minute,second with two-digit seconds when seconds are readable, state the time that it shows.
1,03
